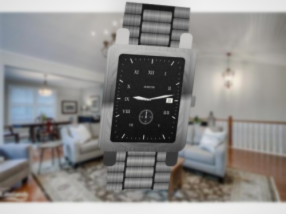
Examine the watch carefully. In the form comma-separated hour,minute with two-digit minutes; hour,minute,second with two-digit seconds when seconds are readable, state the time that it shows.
9,13
